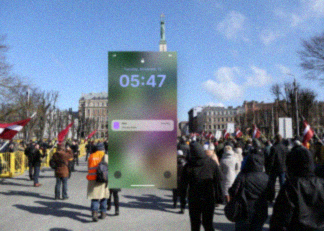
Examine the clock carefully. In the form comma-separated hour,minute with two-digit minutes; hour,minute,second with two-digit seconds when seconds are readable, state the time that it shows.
5,47
